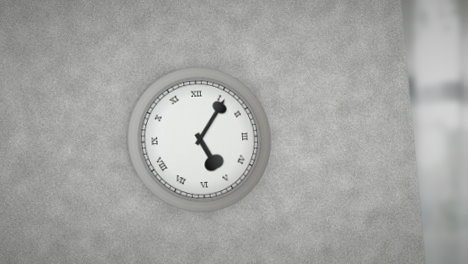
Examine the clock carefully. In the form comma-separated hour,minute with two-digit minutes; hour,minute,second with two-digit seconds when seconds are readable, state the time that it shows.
5,06
